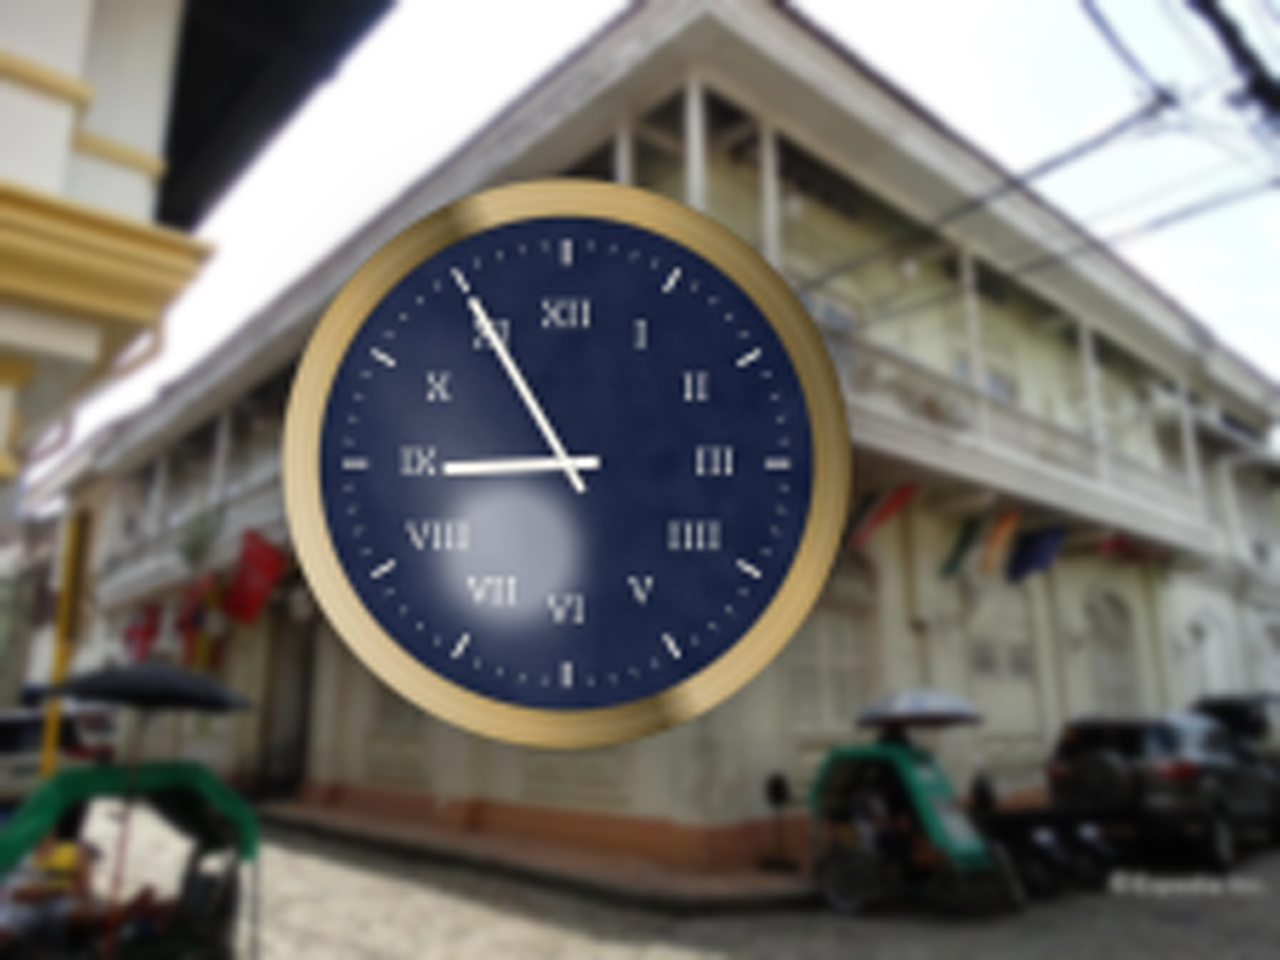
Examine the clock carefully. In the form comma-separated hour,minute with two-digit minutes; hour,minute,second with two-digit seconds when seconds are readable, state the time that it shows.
8,55
